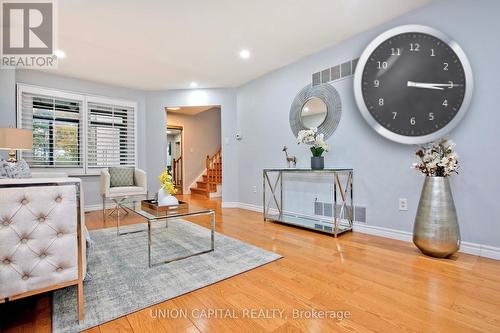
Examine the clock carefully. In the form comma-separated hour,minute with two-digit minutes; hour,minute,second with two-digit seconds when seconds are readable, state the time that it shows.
3,15
